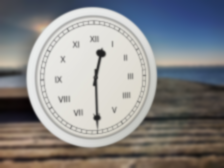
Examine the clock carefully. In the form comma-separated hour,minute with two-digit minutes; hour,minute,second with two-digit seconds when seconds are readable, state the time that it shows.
12,30
